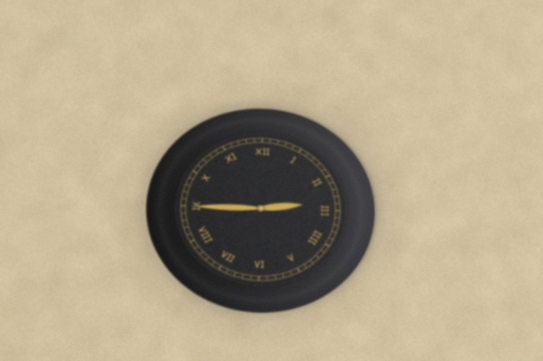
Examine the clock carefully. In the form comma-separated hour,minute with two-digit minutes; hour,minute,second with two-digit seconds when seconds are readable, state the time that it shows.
2,45
